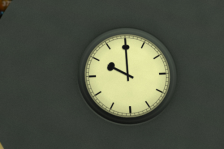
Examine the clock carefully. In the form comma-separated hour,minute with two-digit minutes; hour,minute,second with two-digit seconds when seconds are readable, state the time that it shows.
10,00
